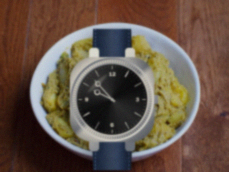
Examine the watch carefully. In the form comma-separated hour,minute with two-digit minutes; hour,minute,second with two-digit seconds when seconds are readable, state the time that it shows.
9,53
